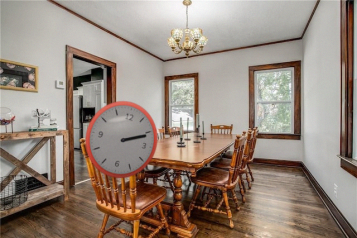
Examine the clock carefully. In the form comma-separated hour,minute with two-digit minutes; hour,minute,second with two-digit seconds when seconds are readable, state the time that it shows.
2,11
